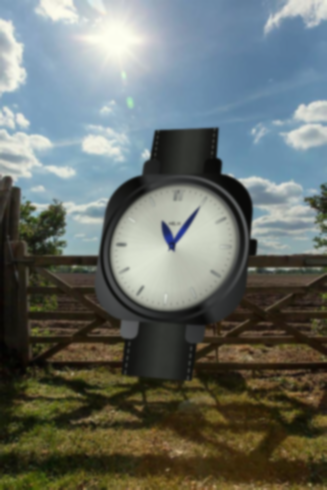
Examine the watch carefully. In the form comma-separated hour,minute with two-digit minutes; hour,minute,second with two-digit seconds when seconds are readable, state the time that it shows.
11,05
